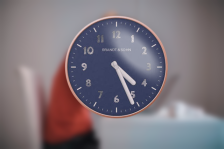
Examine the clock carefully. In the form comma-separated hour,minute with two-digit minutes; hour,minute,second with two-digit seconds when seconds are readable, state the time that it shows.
4,26
